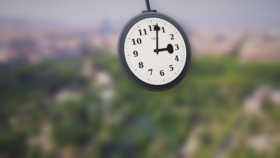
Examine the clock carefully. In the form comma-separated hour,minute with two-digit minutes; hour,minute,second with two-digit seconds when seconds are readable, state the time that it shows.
3,02
